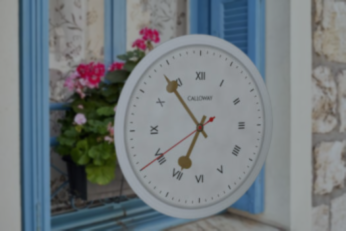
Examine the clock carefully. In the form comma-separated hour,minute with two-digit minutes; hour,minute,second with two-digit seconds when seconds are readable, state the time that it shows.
6,53,40
